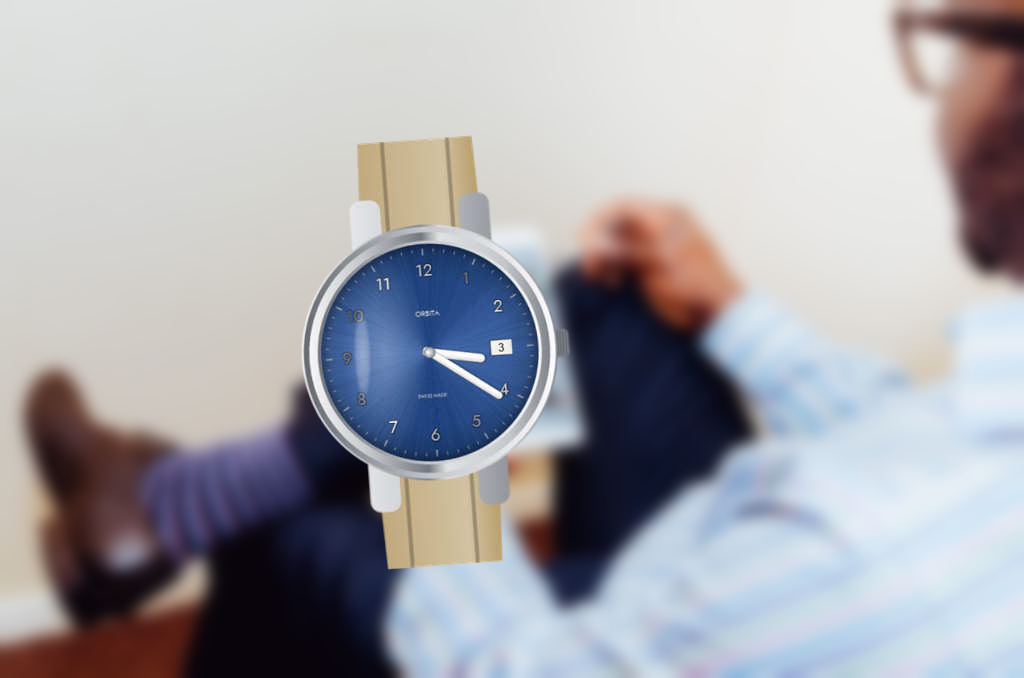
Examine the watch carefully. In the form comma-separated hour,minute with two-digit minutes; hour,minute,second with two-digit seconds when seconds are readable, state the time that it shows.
3,21
